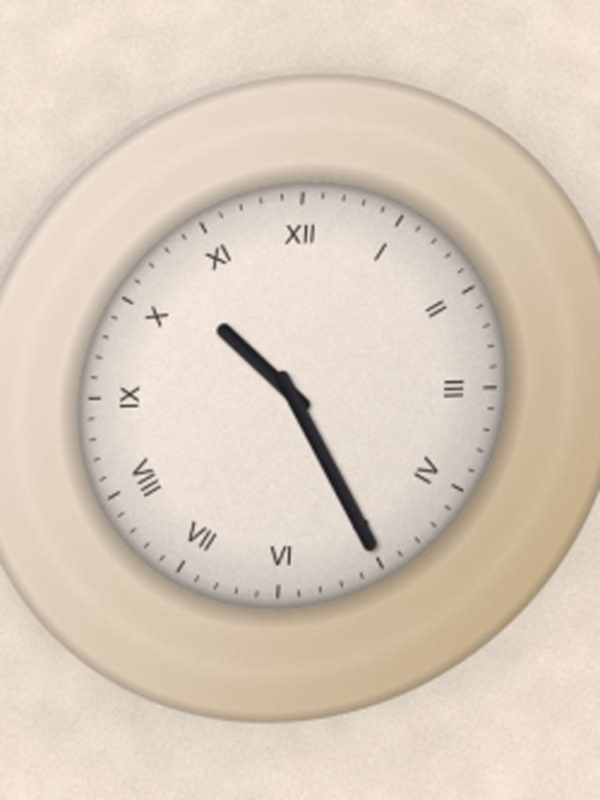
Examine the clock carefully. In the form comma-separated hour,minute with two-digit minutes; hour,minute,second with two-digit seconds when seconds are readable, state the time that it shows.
10,25
